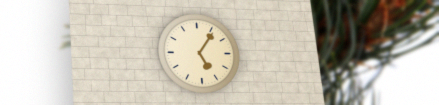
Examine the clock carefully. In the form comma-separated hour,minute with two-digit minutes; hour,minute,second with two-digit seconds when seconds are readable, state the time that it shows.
5,06
